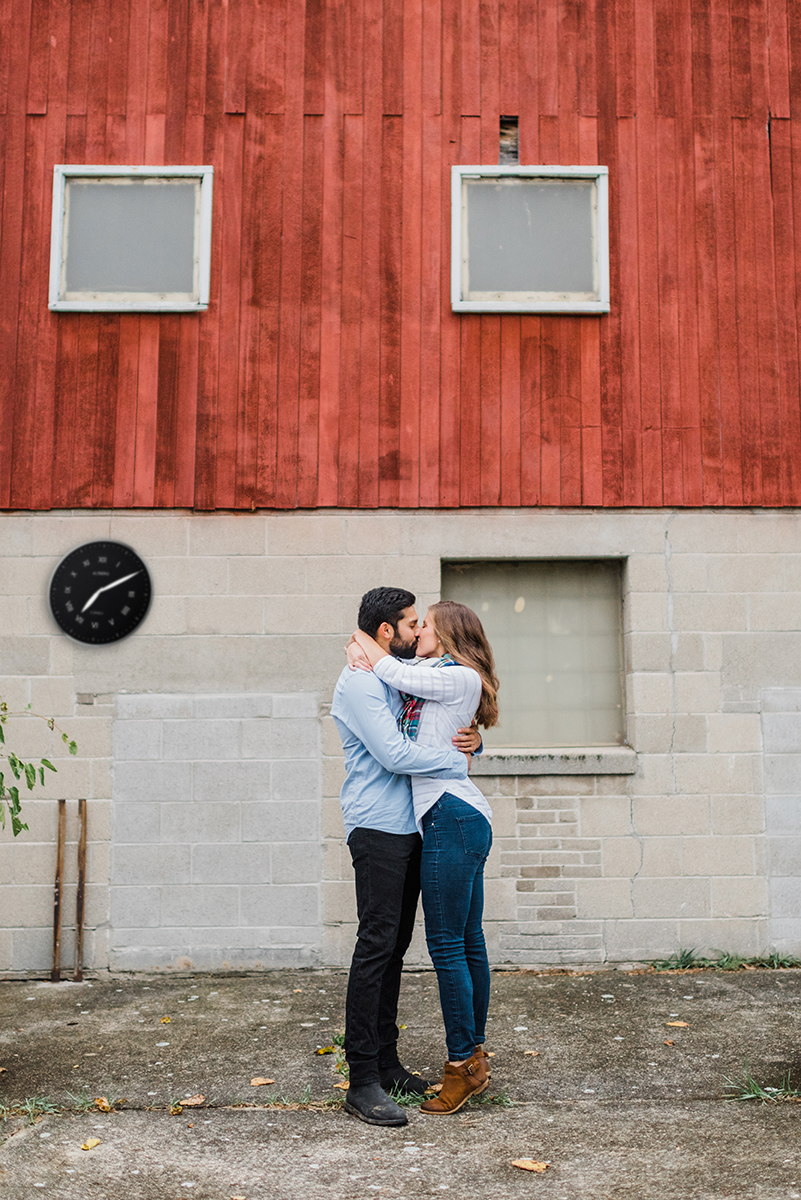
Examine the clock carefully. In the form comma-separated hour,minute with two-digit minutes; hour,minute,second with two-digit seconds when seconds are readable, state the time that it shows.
7,10
